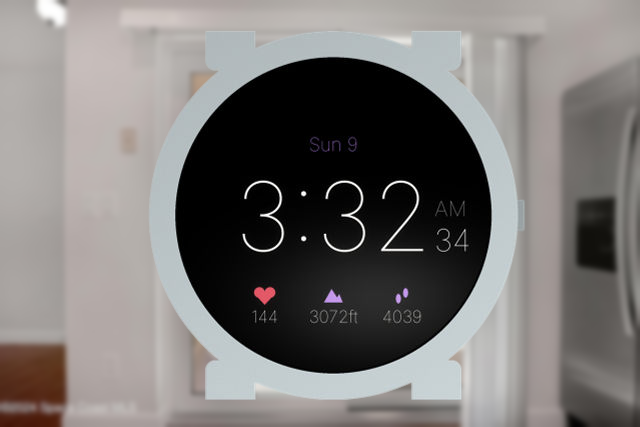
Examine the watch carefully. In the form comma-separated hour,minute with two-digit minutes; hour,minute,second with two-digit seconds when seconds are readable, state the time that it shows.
3,32,34
